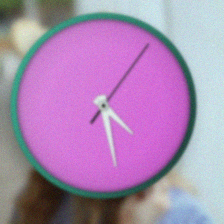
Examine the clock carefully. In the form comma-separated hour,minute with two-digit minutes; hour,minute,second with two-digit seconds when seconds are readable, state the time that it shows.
4,28,06
